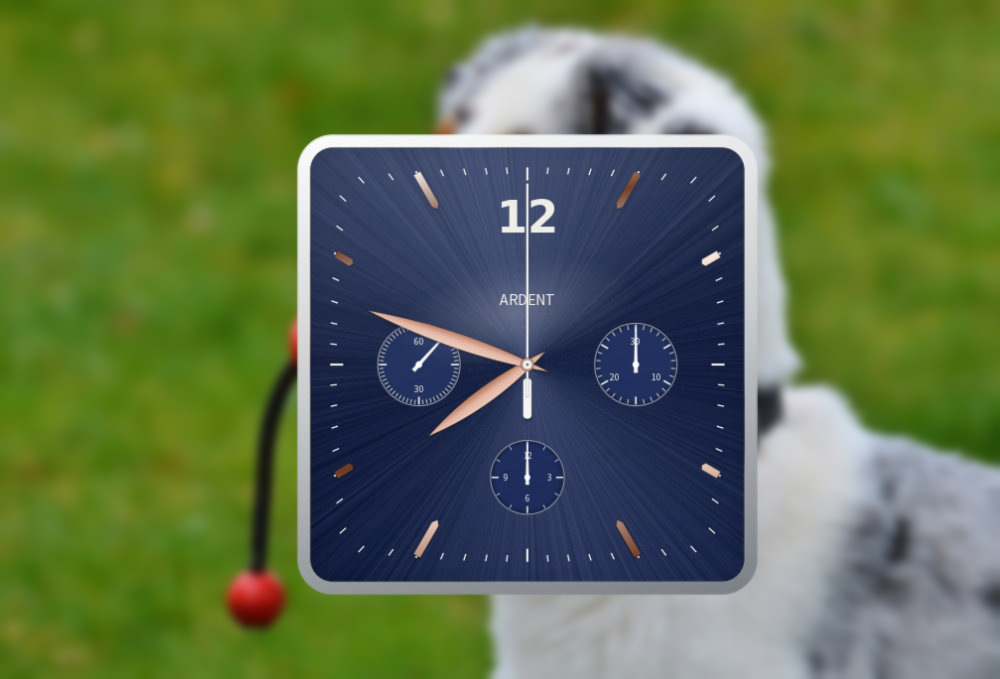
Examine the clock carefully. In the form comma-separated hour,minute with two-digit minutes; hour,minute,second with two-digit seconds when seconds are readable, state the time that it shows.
7,48,07
